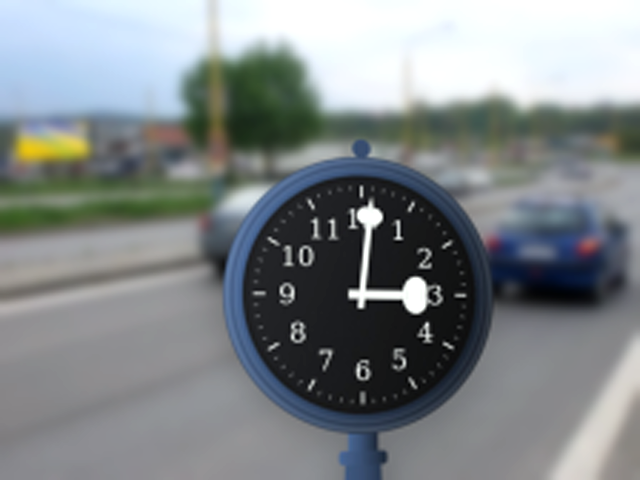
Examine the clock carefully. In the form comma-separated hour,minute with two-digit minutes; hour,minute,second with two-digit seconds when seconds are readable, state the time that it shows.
3,01
